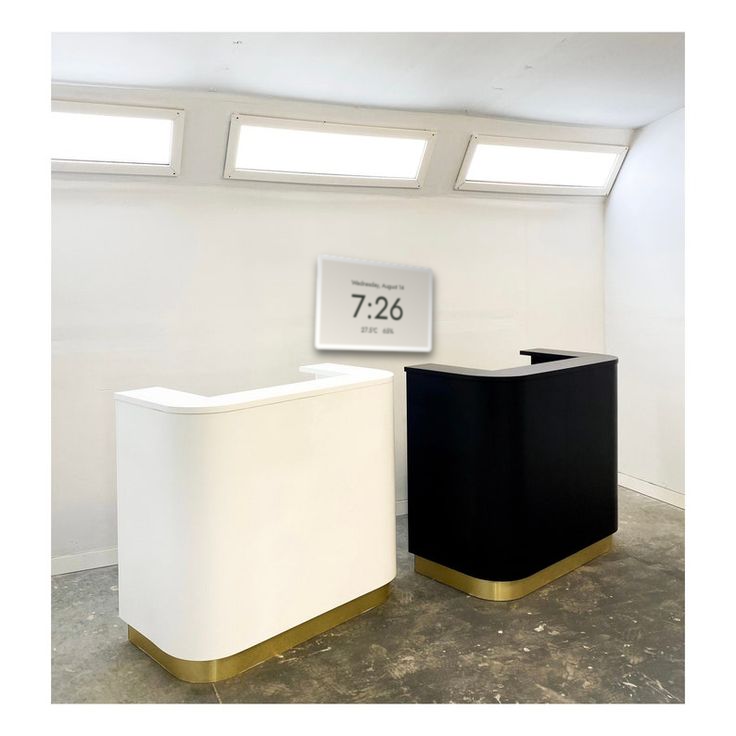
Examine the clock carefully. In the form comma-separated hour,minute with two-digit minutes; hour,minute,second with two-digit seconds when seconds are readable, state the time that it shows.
7,26
